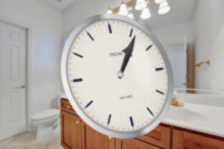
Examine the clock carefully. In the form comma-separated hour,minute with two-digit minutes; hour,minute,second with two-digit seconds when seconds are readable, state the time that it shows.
1,06
